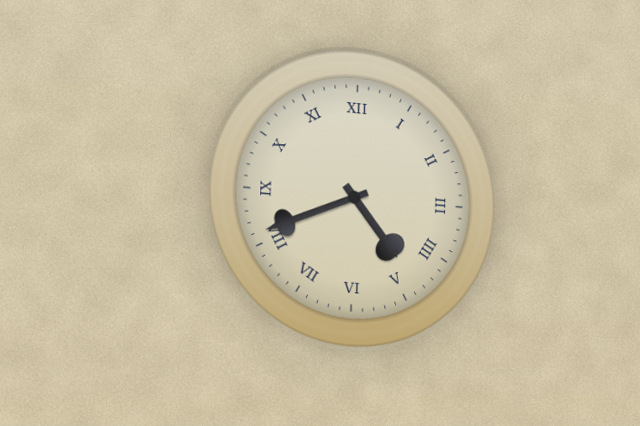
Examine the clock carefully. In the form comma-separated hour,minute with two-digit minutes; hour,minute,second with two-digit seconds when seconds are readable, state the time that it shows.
4,41
